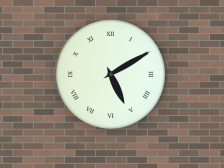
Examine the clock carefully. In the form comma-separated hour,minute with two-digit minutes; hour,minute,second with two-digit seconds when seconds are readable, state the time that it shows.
5,10
